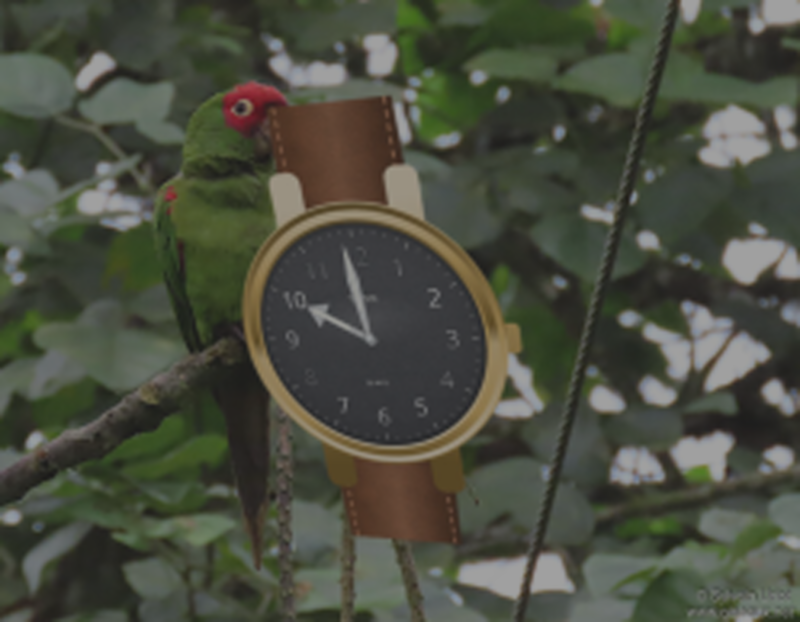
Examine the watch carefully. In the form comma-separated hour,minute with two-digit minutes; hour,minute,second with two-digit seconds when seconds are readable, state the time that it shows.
9,59
